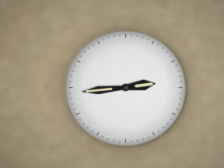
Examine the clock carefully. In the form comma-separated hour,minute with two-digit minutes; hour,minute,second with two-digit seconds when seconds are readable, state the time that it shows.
2,44
